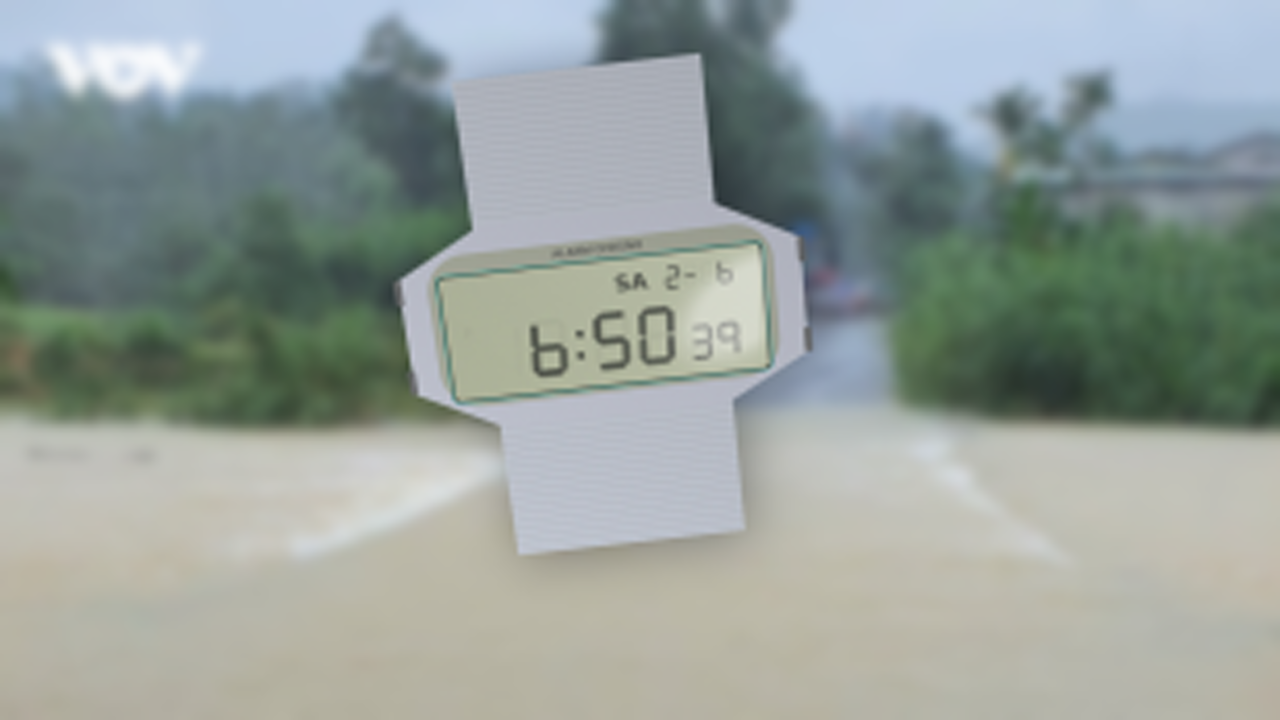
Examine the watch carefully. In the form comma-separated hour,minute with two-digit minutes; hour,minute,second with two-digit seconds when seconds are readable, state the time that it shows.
6,50,39
